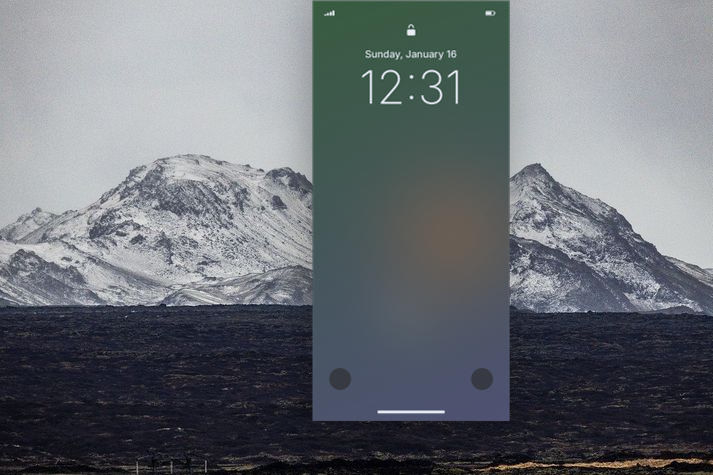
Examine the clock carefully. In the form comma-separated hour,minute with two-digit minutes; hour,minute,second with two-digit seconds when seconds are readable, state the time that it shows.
12,31
